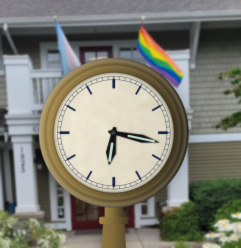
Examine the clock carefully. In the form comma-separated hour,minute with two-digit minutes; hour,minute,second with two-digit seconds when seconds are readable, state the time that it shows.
6,17
